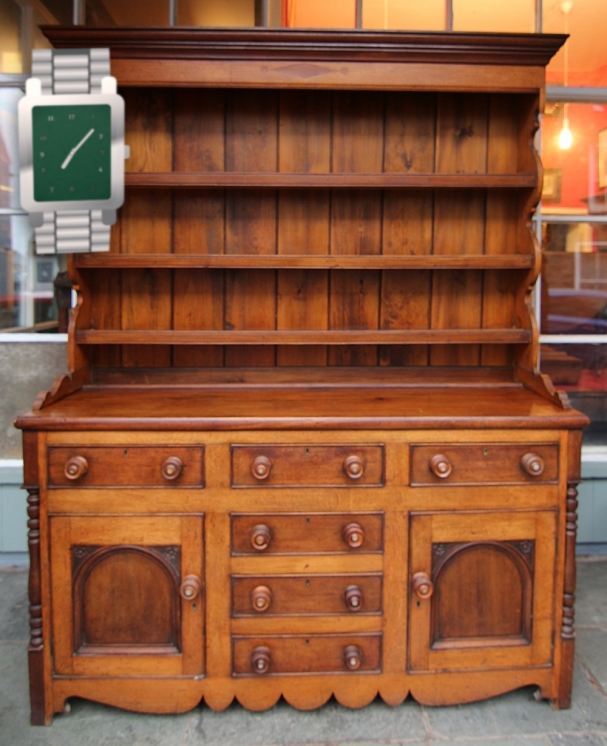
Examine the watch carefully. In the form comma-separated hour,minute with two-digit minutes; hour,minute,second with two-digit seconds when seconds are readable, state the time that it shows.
7,07
